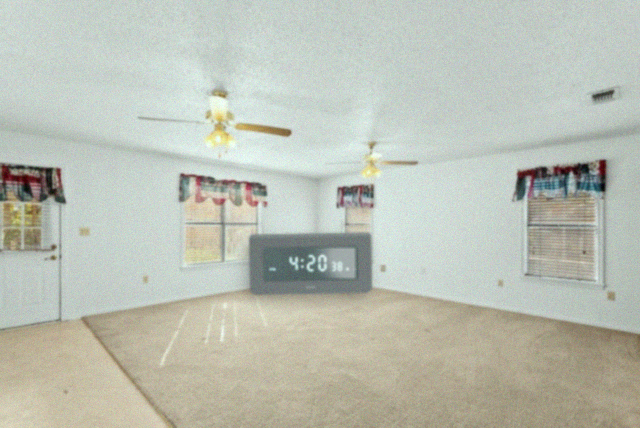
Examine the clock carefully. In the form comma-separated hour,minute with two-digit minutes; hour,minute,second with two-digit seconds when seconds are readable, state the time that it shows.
4,20
